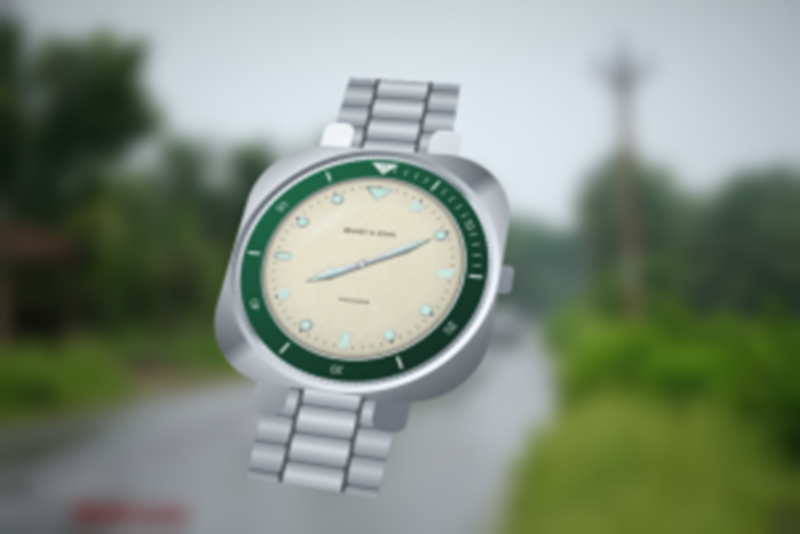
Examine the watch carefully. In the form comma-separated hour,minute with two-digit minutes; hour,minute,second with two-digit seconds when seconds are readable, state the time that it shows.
8,10
